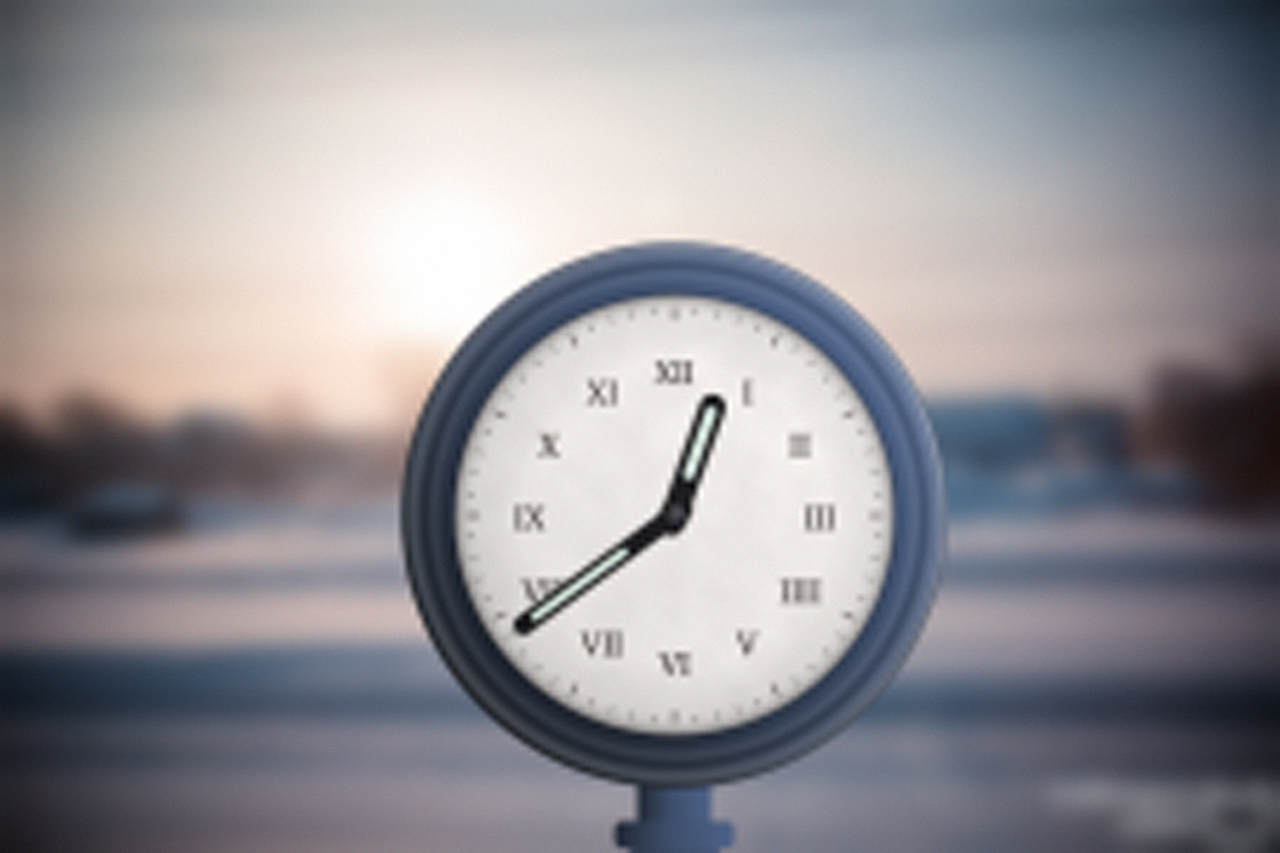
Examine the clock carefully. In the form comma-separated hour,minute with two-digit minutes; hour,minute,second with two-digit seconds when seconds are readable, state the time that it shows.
12,39
